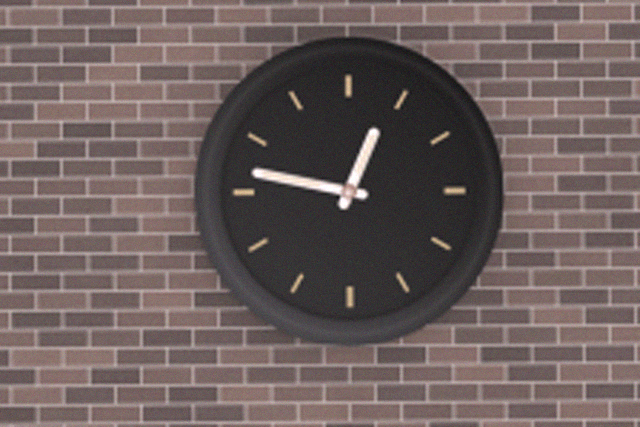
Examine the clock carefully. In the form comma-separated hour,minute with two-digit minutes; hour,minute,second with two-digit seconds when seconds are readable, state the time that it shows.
12,47
